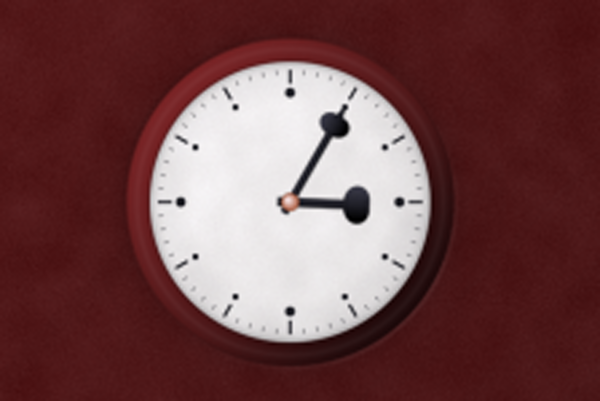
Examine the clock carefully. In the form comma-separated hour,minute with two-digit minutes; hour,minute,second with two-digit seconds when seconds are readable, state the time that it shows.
3,05
